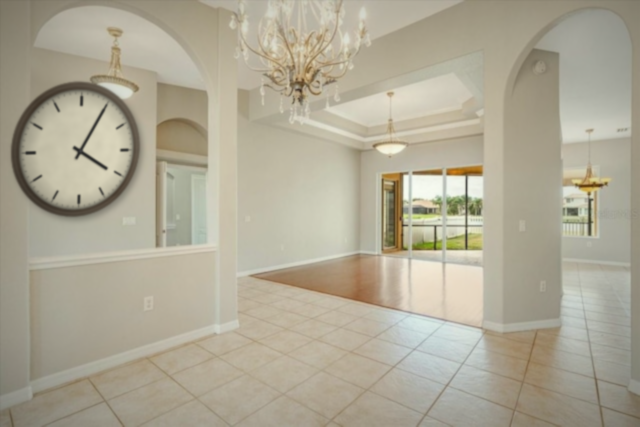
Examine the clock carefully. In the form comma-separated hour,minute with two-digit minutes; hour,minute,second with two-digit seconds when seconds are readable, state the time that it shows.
4,05
